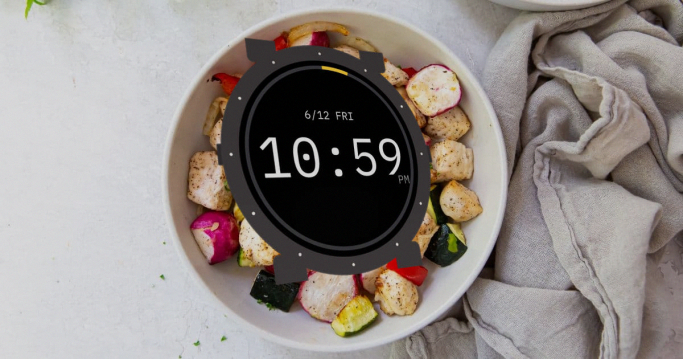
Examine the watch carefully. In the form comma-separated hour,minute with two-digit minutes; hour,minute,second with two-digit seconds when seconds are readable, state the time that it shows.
10,59
